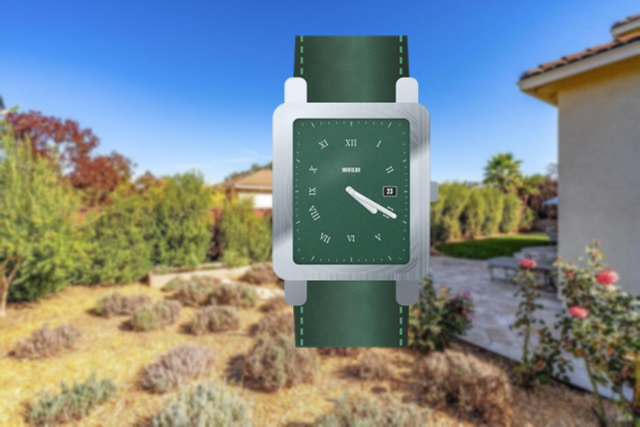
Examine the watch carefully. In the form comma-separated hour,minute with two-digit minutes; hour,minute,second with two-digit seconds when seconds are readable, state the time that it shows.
4,20
